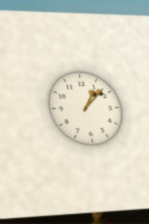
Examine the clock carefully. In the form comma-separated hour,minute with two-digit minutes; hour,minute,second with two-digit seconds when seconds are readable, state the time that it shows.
1,08
